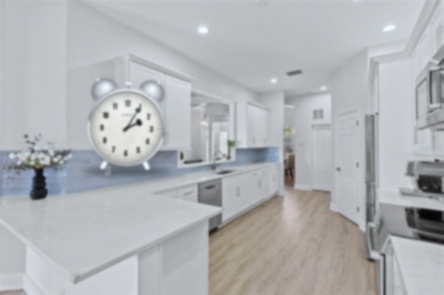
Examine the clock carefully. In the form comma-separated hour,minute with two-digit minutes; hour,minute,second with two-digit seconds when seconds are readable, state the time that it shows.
2,05
